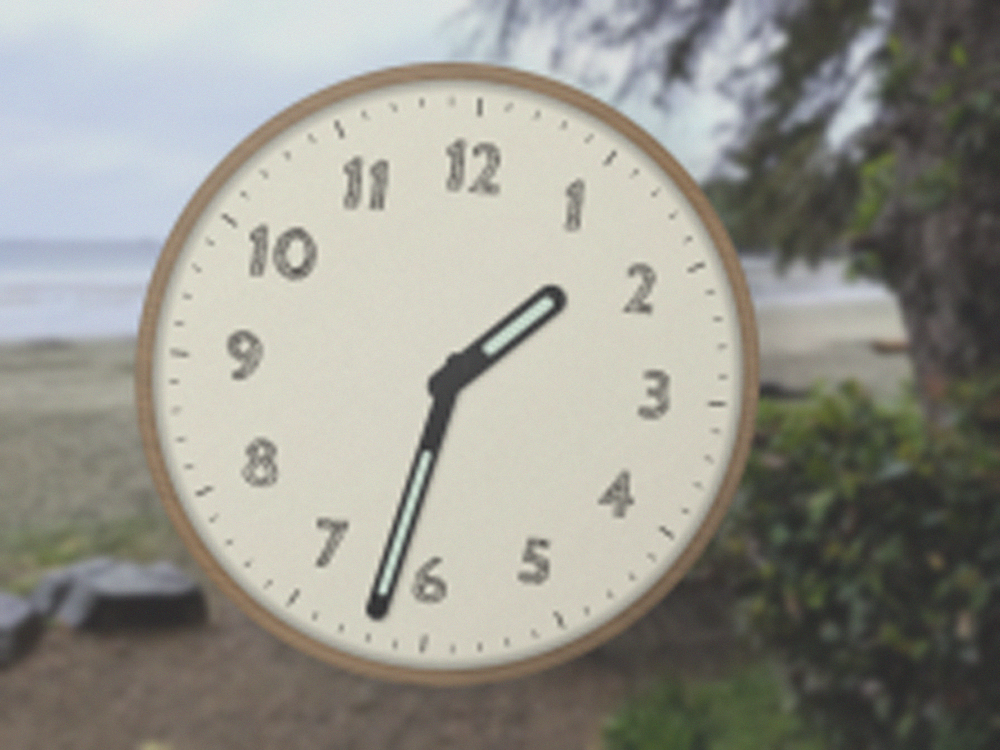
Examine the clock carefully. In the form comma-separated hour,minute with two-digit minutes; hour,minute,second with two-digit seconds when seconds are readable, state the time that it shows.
1,32
